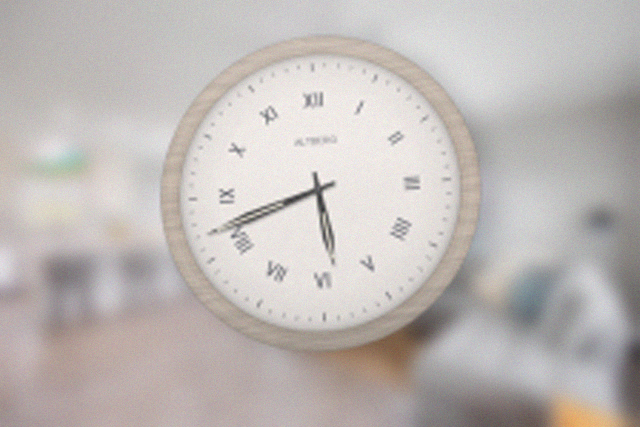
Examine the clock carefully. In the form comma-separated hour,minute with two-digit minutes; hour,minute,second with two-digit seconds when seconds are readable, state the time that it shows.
5,42
